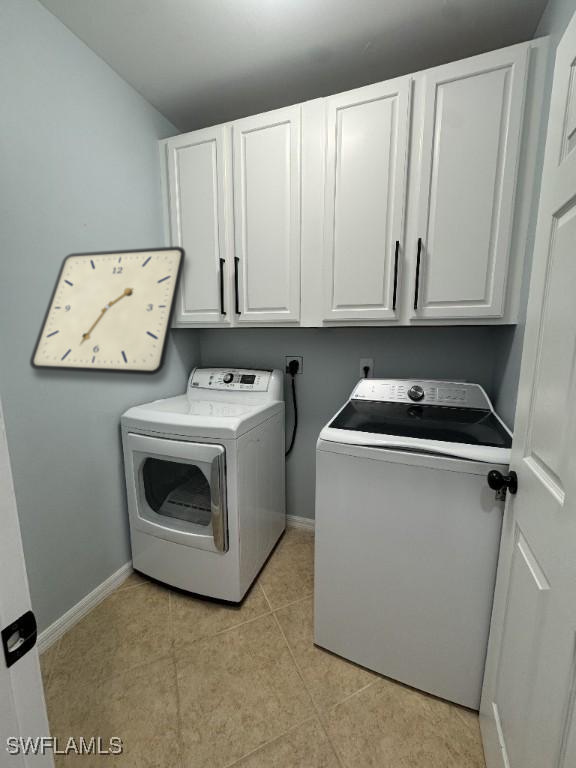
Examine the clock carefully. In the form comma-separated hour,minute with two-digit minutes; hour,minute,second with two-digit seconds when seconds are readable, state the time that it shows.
1,34
